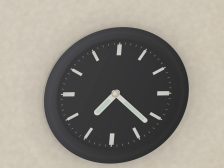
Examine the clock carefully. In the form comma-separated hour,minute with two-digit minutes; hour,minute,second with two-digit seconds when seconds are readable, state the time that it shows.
7,22
